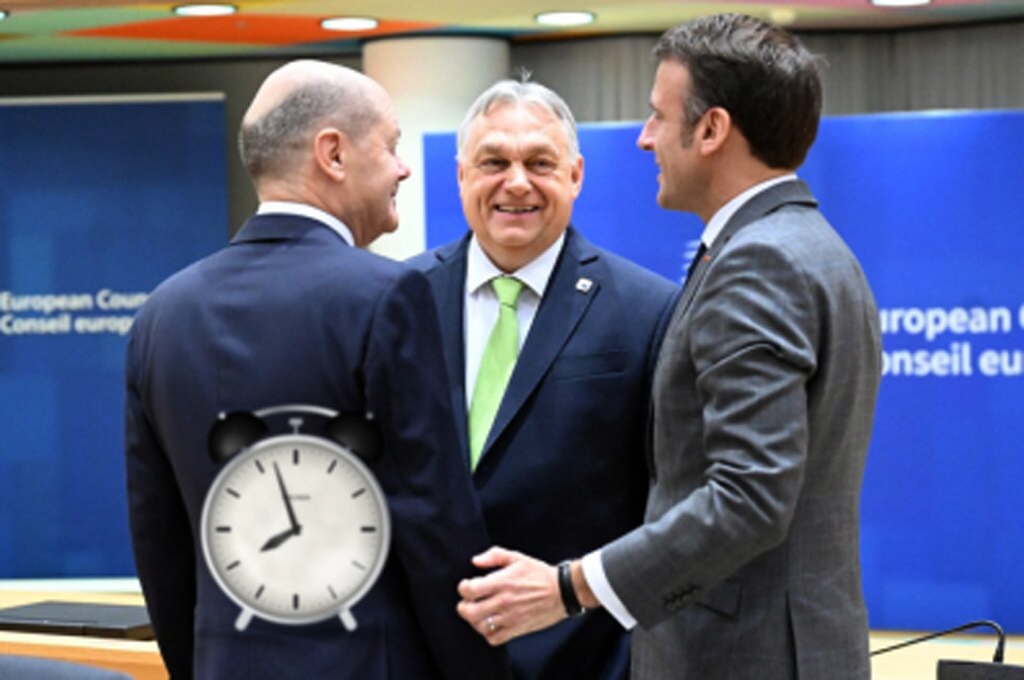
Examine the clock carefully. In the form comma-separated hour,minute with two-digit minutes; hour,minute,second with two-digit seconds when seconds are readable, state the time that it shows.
7,57
